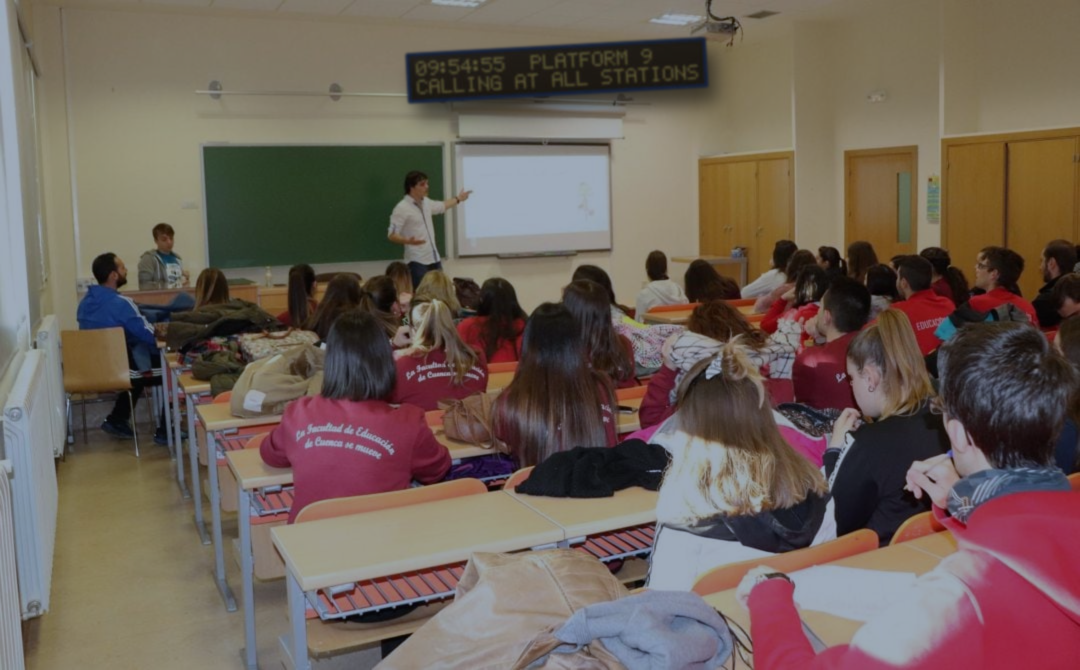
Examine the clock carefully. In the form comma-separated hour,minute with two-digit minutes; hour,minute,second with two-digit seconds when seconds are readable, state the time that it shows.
9,54,55
